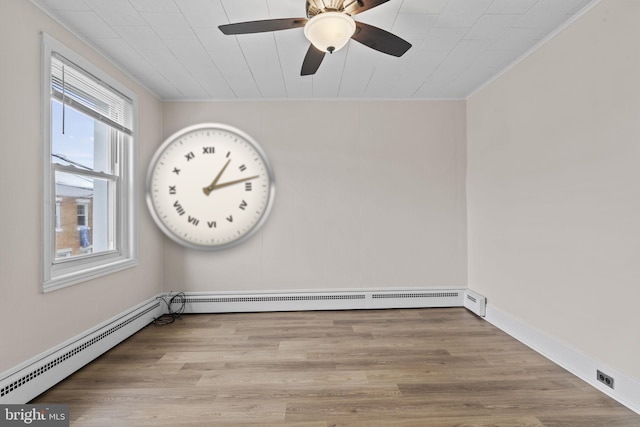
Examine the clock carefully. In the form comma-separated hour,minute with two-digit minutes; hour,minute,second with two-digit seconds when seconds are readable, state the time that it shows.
1,13
